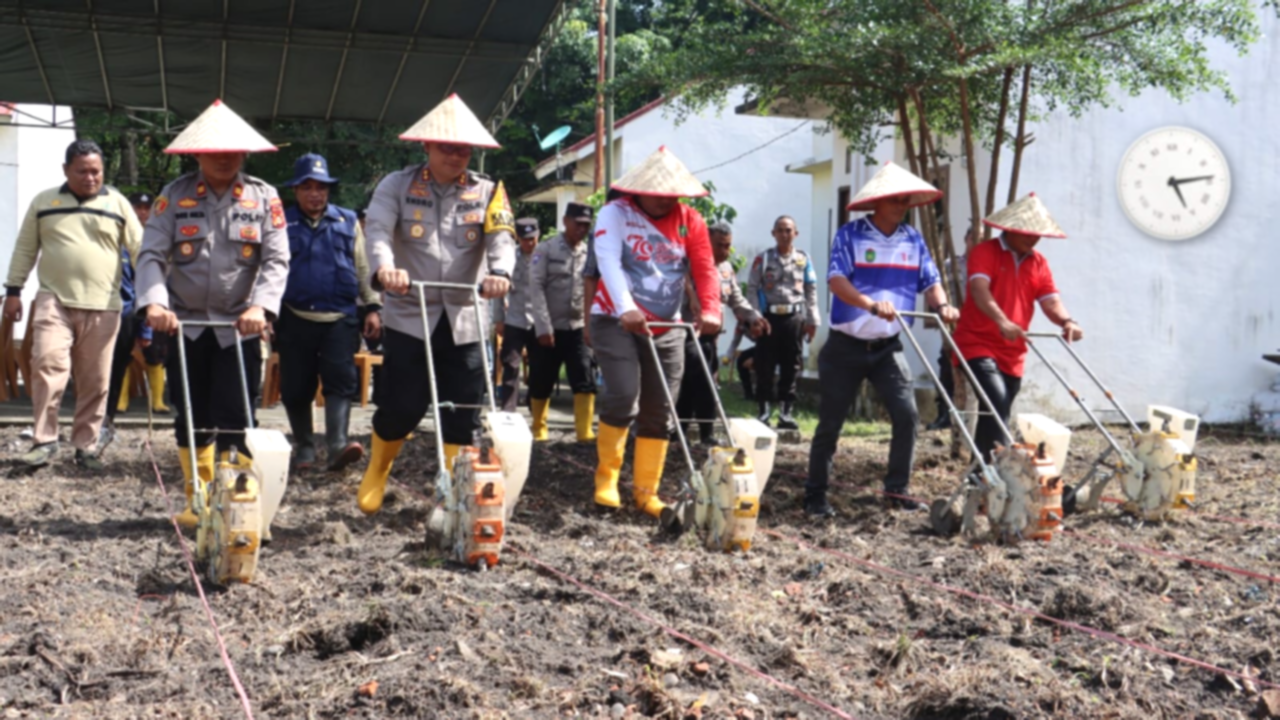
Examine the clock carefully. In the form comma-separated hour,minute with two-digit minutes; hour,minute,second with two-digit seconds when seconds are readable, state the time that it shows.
5,14
